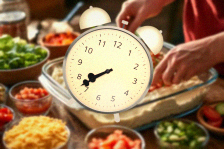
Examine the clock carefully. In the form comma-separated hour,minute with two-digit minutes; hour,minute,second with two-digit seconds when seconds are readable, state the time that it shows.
7,37
